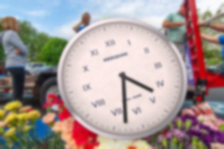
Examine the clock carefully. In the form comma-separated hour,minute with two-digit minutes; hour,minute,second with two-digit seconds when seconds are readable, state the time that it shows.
4,33
